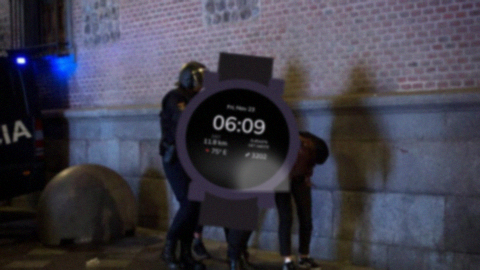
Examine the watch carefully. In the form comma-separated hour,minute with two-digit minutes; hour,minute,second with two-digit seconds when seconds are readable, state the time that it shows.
6,09
